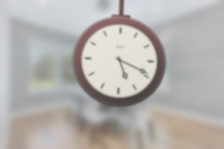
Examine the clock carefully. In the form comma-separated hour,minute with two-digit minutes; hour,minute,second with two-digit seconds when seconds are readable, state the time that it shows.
5,19
